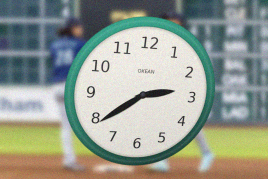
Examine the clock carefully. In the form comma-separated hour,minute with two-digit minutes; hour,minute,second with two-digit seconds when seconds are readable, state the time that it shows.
2,39
